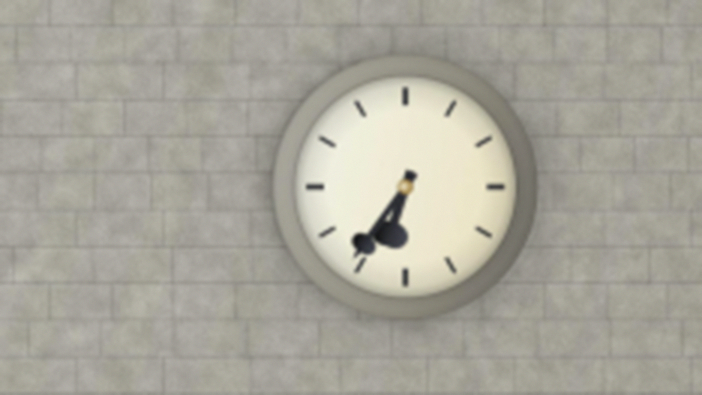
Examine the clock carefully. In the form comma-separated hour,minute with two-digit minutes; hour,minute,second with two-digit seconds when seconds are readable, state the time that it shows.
6,36
